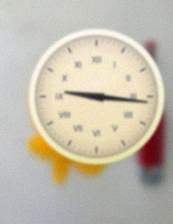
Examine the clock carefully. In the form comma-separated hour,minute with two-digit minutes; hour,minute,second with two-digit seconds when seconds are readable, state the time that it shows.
9,16
